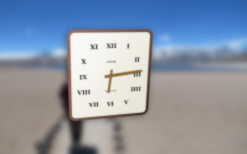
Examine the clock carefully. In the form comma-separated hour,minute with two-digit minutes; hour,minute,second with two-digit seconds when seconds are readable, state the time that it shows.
6,14
